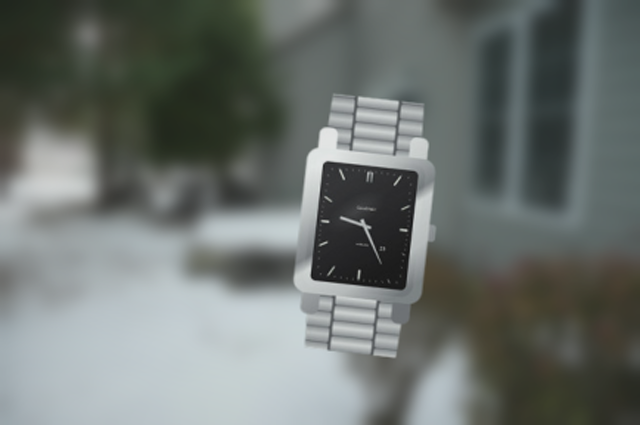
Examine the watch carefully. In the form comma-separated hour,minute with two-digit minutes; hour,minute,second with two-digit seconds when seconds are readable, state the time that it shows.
9,25
